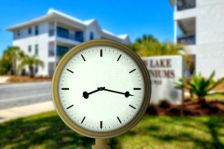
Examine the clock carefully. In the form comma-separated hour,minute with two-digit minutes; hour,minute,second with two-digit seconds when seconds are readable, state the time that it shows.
8,17
